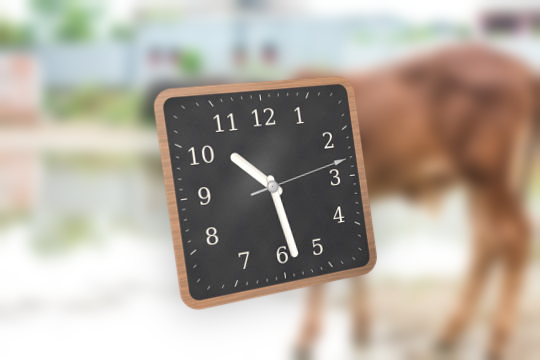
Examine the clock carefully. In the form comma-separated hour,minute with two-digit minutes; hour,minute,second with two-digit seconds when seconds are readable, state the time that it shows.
10,28,13
